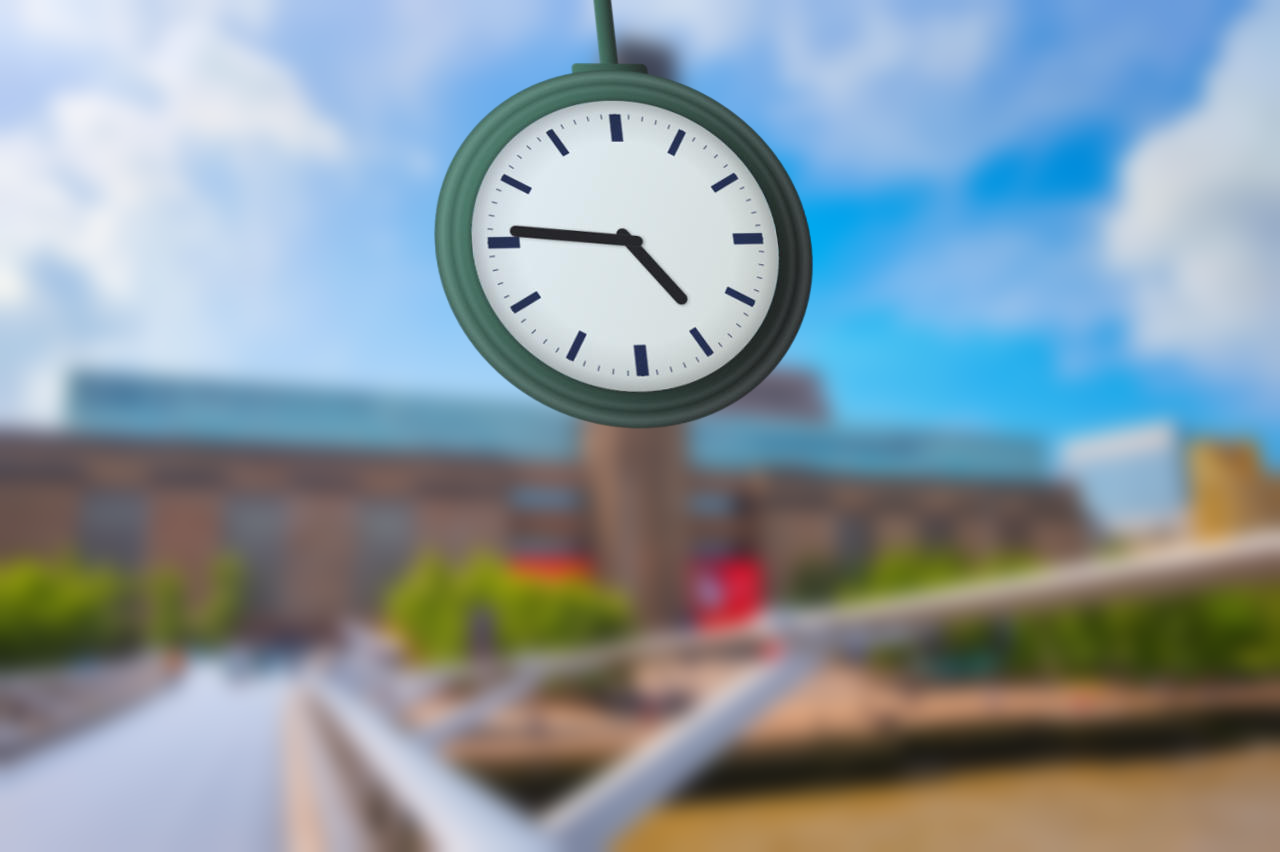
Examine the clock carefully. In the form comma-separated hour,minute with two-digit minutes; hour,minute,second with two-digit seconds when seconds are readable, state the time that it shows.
4,46
